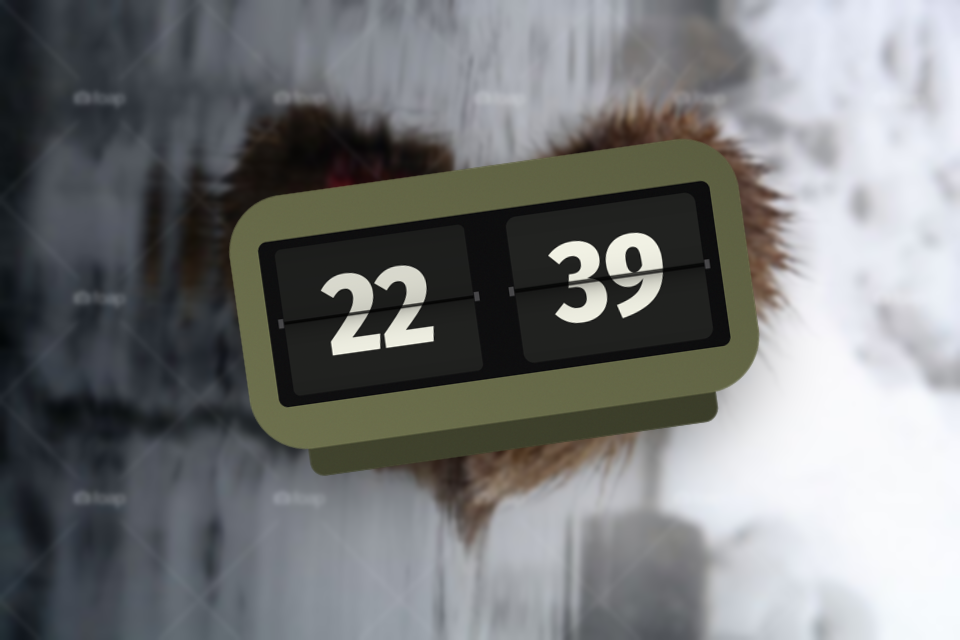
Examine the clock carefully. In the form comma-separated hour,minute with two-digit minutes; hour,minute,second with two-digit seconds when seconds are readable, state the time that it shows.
22,39
